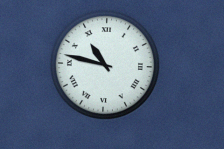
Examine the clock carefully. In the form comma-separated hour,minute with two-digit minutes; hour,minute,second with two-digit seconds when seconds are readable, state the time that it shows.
10,47
